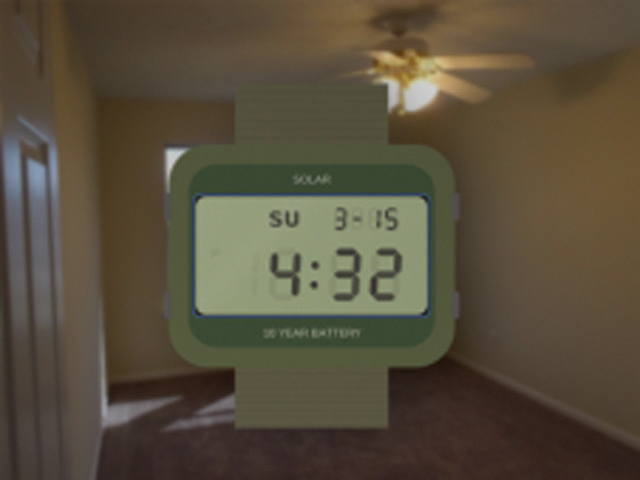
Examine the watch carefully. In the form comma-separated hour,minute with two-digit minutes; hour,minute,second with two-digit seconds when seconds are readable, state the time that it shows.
4,32
